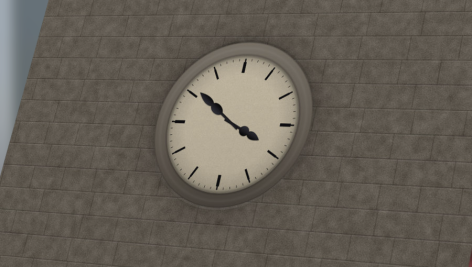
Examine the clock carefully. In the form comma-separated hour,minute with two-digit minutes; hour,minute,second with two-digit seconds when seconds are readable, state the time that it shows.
3,51
